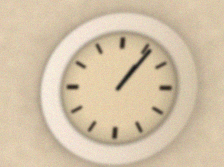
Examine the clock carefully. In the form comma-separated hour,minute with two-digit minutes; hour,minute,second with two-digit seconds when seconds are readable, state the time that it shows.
1,06
